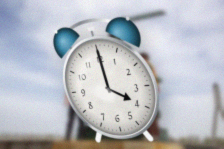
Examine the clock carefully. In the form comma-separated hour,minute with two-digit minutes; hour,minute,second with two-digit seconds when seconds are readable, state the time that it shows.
4,00
